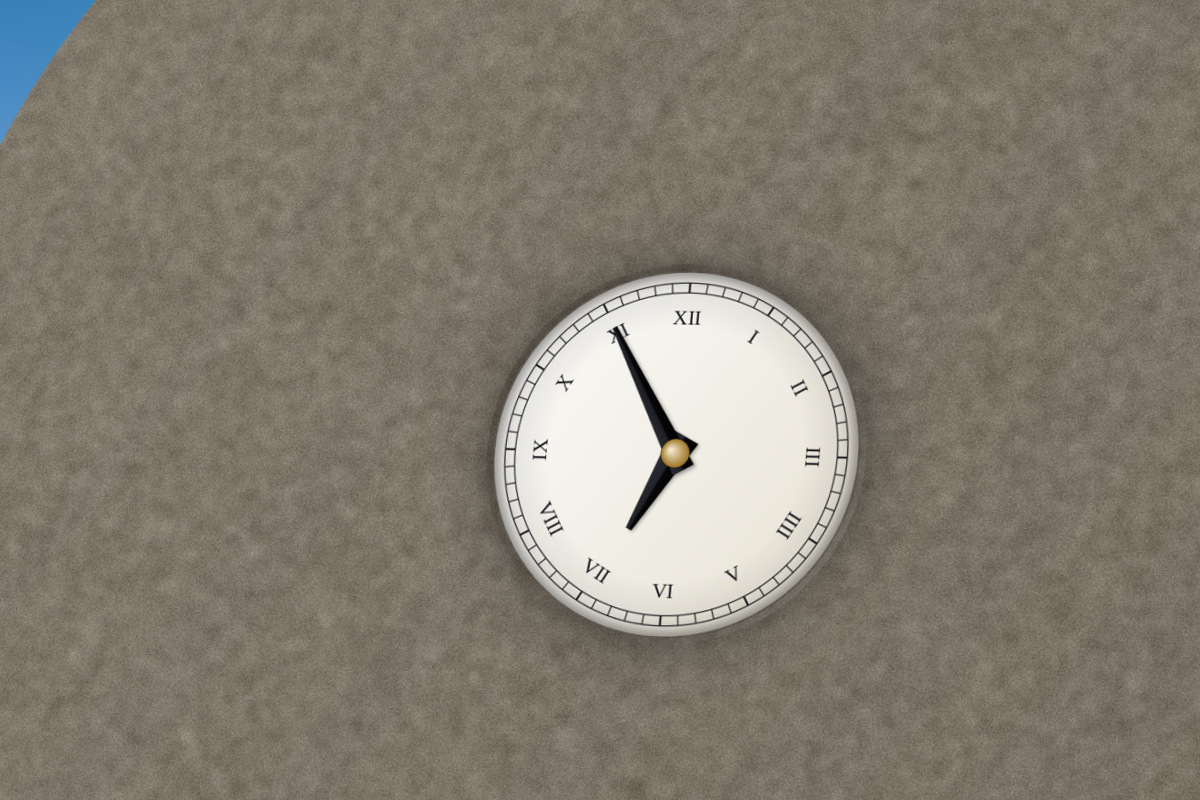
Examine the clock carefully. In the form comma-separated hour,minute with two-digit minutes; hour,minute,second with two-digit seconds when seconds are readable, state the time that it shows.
6,55
